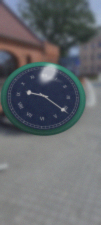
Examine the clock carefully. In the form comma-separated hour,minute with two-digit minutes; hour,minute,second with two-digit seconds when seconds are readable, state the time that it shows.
9,21
